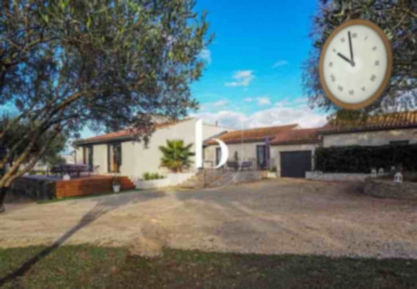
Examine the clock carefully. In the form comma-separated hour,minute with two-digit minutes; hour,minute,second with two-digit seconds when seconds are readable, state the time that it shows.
9,58
